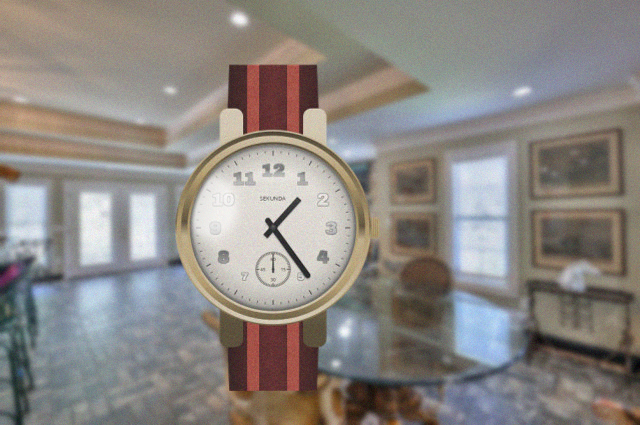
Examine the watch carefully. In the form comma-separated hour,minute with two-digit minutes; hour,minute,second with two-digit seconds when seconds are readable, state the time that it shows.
1,24
